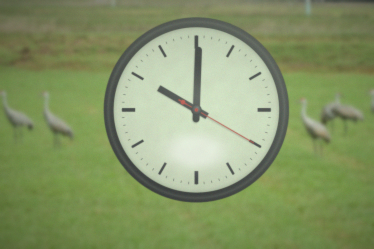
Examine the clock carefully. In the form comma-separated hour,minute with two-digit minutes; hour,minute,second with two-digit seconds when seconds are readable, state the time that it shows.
10,00,20
